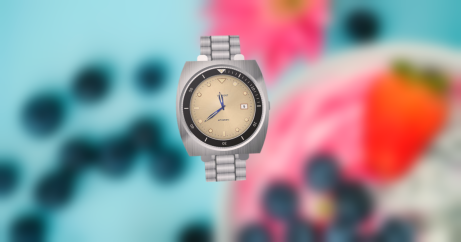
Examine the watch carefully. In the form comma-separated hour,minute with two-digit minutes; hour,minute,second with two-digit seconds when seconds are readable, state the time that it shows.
11,39
